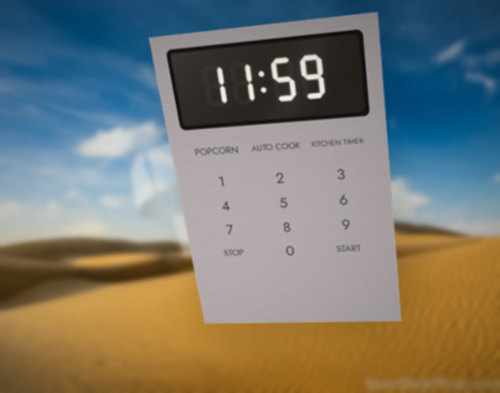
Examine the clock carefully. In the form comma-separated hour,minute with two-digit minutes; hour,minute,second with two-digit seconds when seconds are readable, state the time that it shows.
11,59
